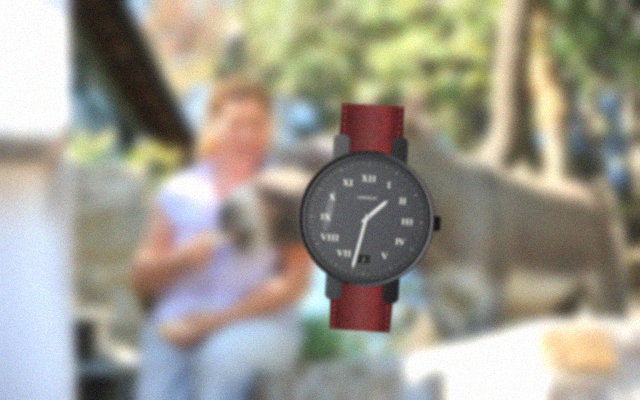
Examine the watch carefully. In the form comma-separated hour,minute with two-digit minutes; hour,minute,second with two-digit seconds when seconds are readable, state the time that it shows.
1,32
